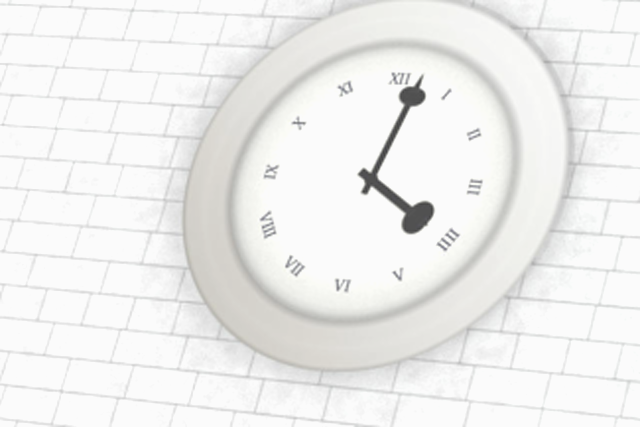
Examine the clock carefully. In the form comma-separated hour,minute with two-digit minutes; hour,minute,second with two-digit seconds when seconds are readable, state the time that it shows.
4,02
